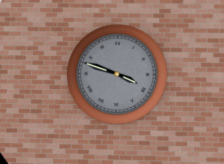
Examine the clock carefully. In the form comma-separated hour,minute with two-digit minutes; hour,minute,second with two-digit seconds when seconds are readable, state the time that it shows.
3,48
